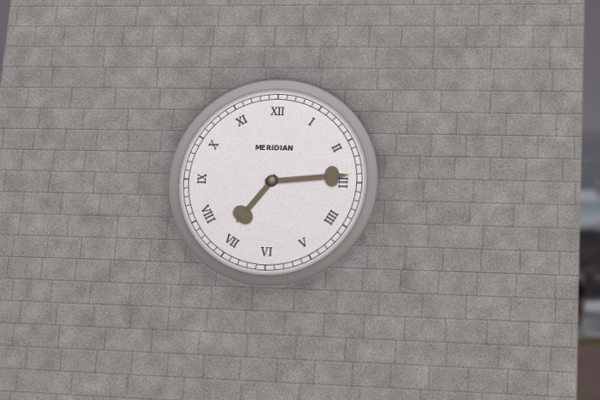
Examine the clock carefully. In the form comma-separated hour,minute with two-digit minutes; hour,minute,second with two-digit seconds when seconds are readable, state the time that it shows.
7,14
